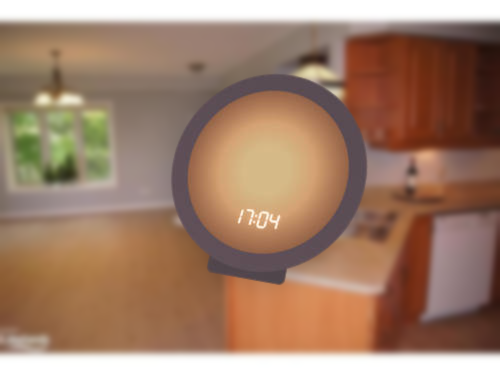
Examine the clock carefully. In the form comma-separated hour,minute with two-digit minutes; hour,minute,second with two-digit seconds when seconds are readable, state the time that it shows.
17,04
